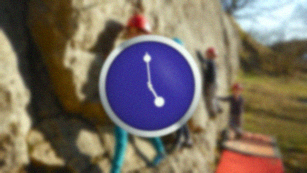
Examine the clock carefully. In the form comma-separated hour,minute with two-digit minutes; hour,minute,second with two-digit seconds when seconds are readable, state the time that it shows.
4,59
